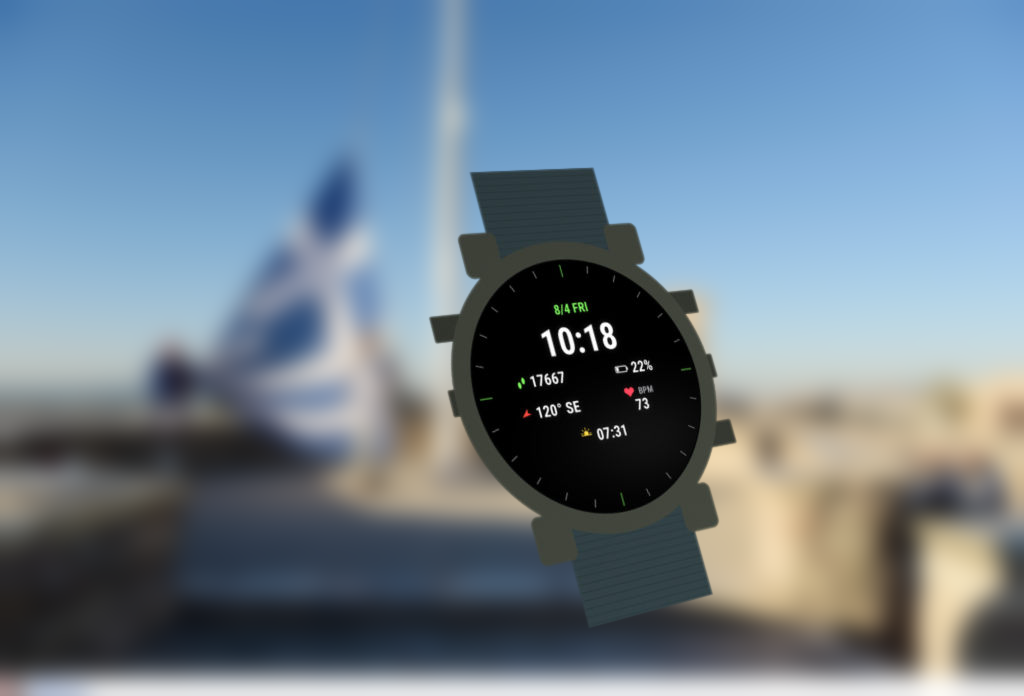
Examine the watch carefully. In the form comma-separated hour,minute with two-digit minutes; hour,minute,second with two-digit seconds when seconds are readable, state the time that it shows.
10,18
